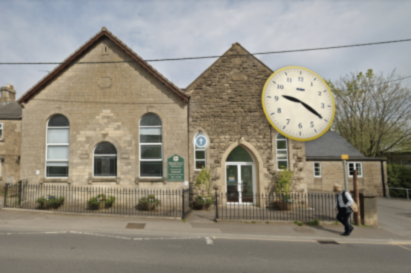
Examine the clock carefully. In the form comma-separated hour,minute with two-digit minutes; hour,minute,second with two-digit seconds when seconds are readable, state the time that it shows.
9,20
